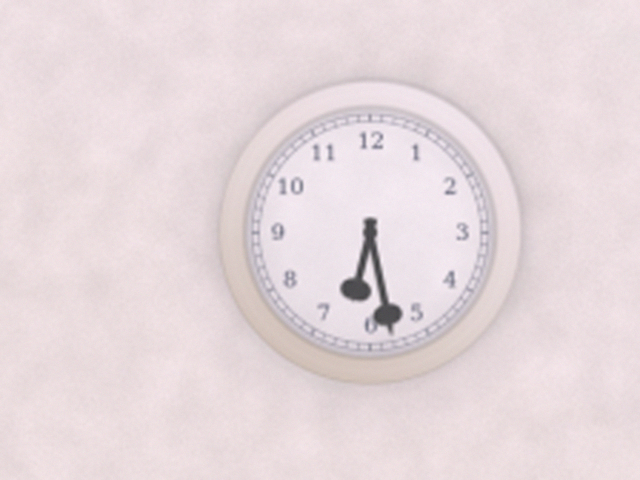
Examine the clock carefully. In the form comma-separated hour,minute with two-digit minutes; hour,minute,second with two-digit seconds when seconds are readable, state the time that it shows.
6,28
